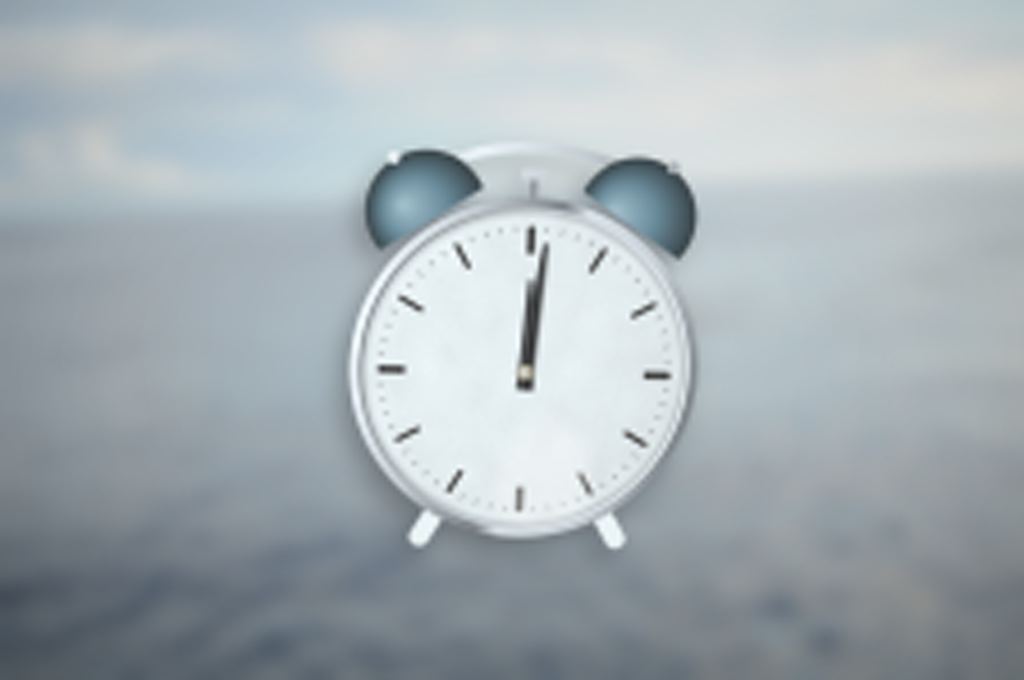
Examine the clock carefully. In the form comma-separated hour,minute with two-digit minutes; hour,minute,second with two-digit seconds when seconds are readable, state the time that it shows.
12,01
